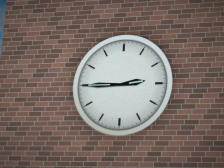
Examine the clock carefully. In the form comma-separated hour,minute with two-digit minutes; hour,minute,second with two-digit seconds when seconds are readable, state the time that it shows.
2,45
